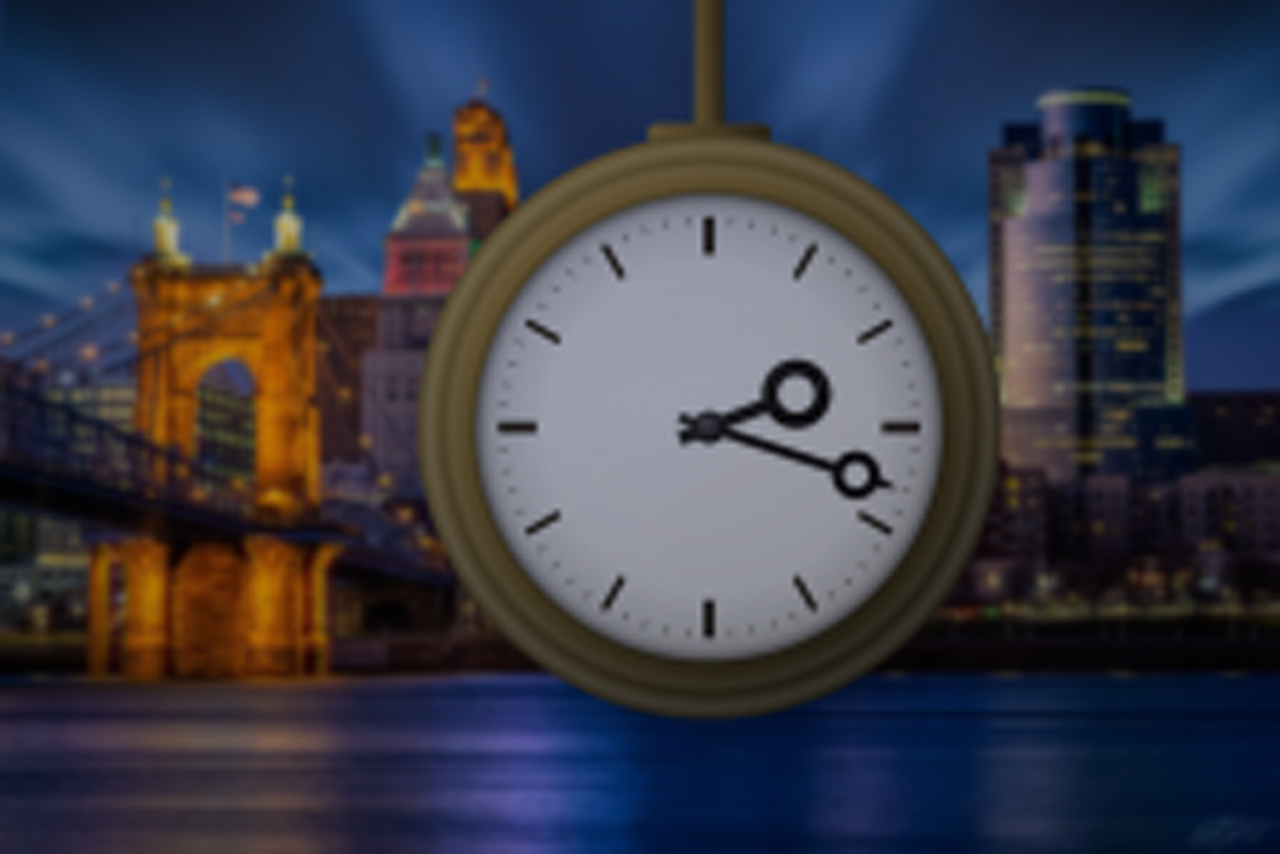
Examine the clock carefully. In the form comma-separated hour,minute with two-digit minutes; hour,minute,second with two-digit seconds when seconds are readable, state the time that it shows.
2,18
